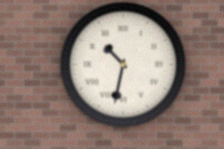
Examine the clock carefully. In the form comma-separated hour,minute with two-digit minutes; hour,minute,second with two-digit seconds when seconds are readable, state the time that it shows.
10,32
